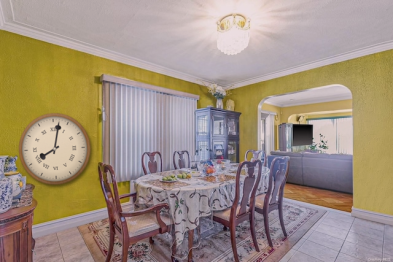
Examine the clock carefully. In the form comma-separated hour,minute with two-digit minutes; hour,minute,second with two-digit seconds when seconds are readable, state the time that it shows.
8,02
